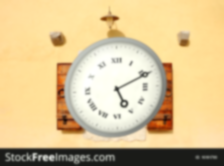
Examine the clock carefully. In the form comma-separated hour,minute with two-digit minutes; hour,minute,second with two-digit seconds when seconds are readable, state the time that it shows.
5,11
